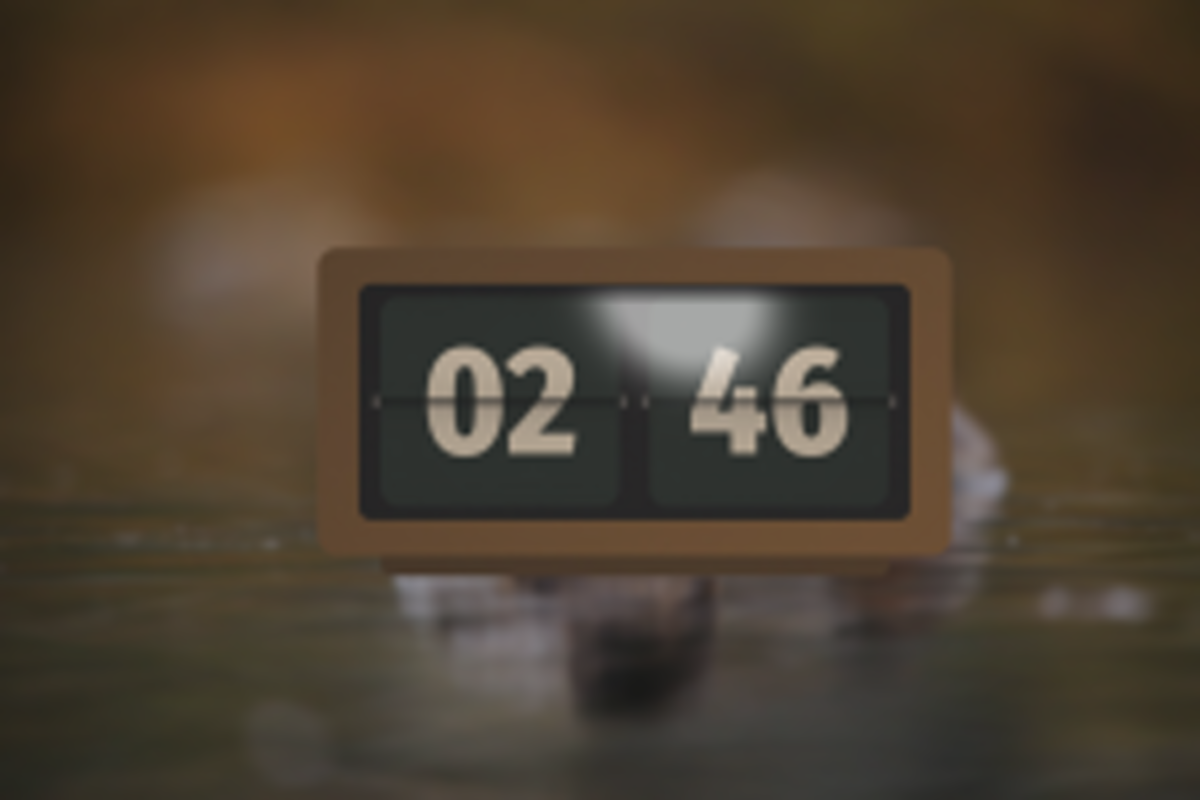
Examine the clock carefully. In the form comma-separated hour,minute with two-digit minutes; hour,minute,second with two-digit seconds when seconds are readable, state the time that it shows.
2,46
